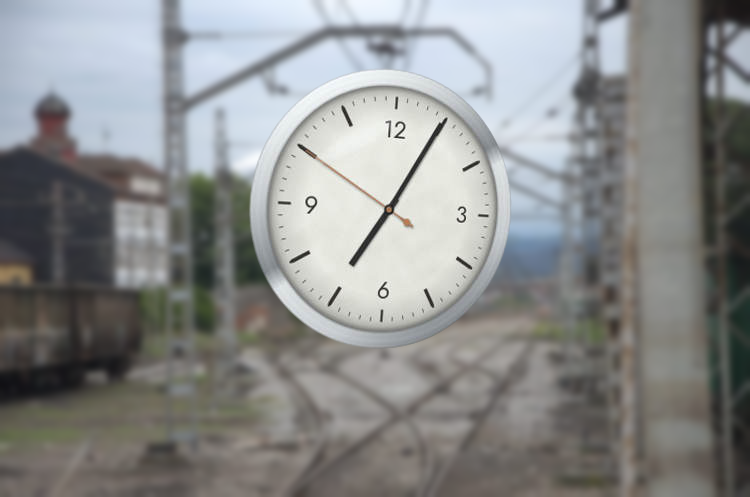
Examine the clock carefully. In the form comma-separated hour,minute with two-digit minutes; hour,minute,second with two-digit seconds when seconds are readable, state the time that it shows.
7,04,50
